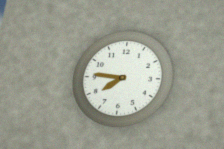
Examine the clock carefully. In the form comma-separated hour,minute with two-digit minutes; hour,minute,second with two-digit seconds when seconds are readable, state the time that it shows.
7,46
